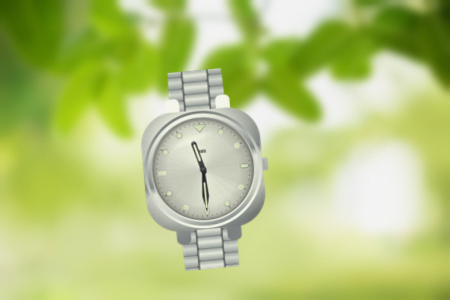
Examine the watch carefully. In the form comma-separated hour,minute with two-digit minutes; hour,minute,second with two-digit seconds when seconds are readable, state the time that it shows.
11,30
